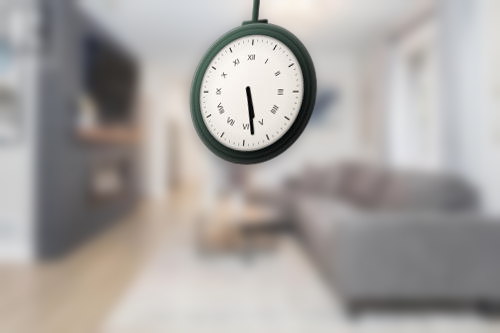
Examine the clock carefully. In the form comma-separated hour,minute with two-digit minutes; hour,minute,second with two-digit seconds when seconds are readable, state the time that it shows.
5,28
